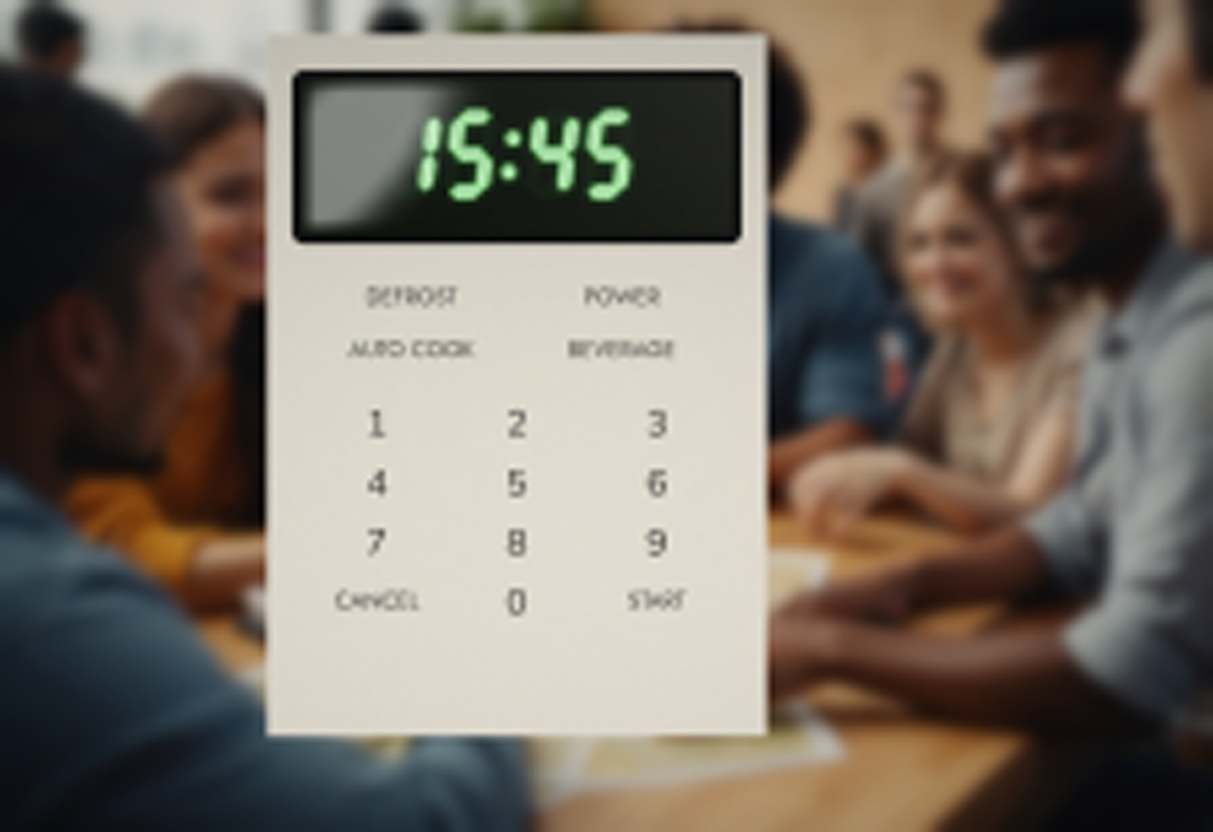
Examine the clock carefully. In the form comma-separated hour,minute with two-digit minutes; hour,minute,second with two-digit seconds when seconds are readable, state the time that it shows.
15,45
